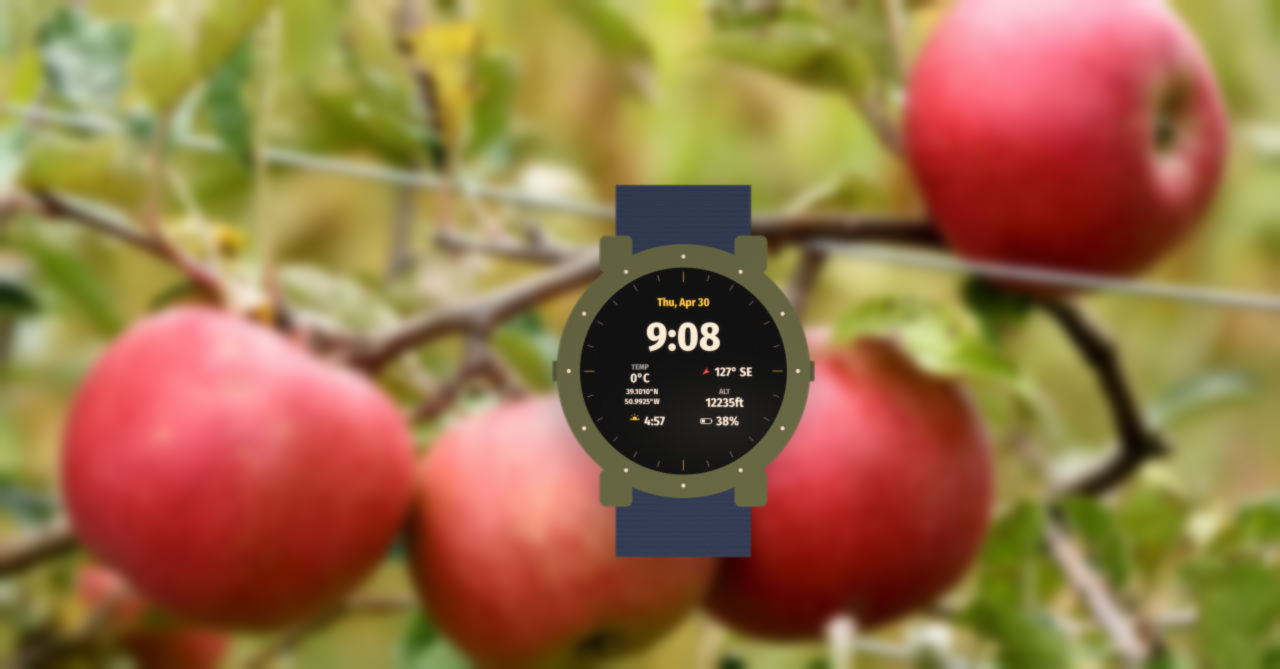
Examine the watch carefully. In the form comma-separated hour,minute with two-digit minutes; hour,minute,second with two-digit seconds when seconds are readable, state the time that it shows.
9,08
